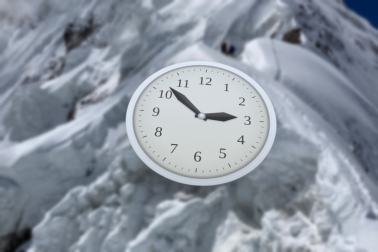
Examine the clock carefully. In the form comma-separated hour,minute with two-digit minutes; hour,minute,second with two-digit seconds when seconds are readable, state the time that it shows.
2,52
